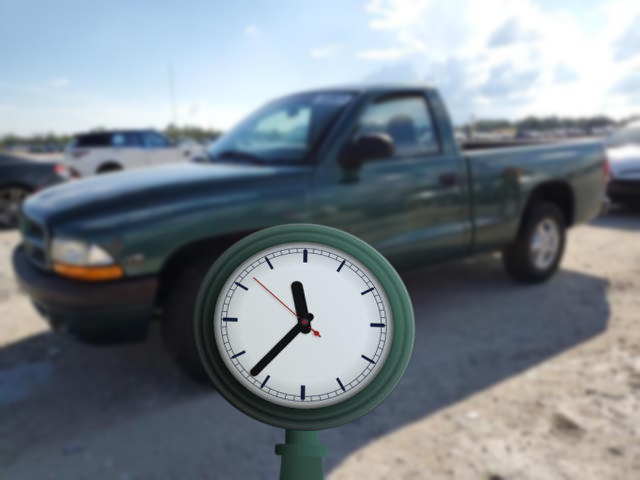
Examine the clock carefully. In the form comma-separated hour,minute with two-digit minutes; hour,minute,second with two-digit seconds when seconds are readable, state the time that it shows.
11,36,52
